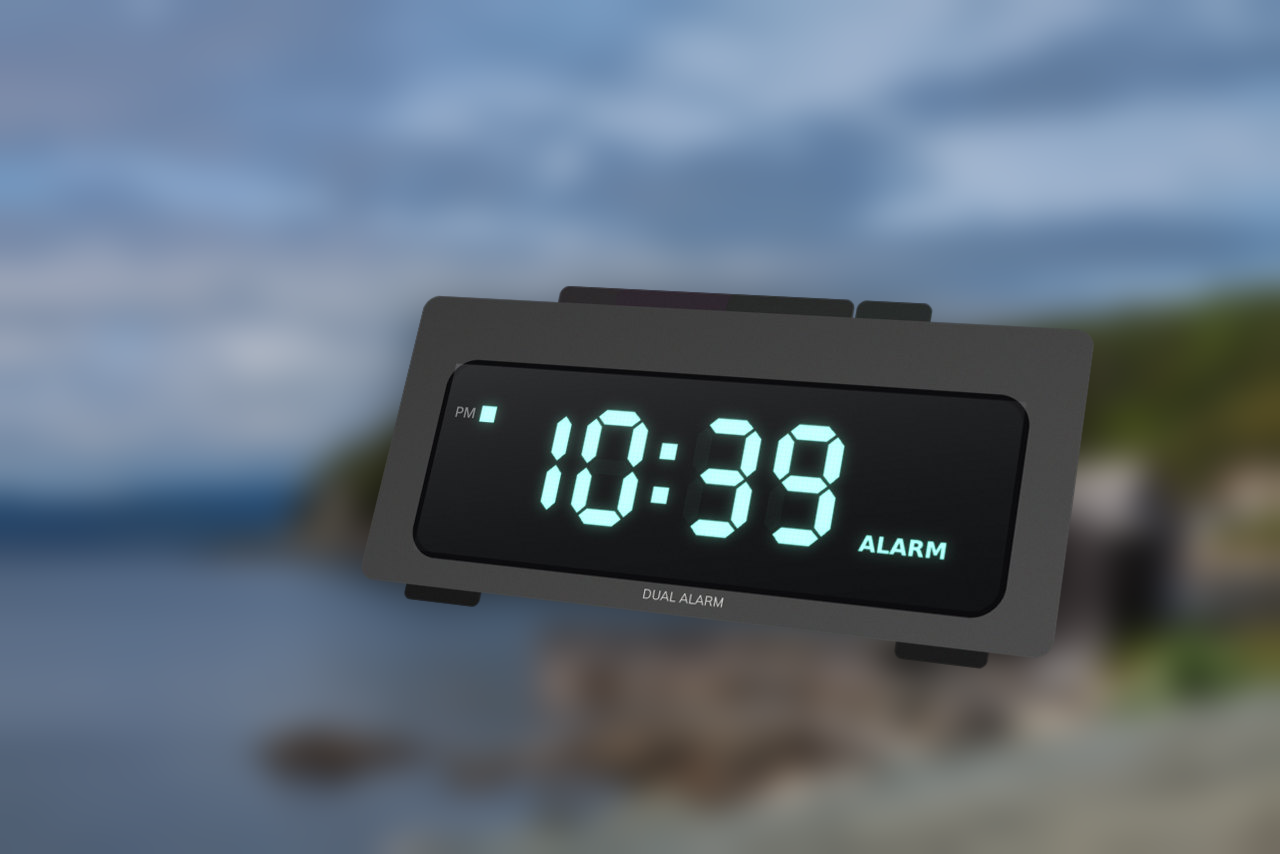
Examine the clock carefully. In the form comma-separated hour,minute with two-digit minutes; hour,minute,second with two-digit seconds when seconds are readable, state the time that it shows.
10,39
